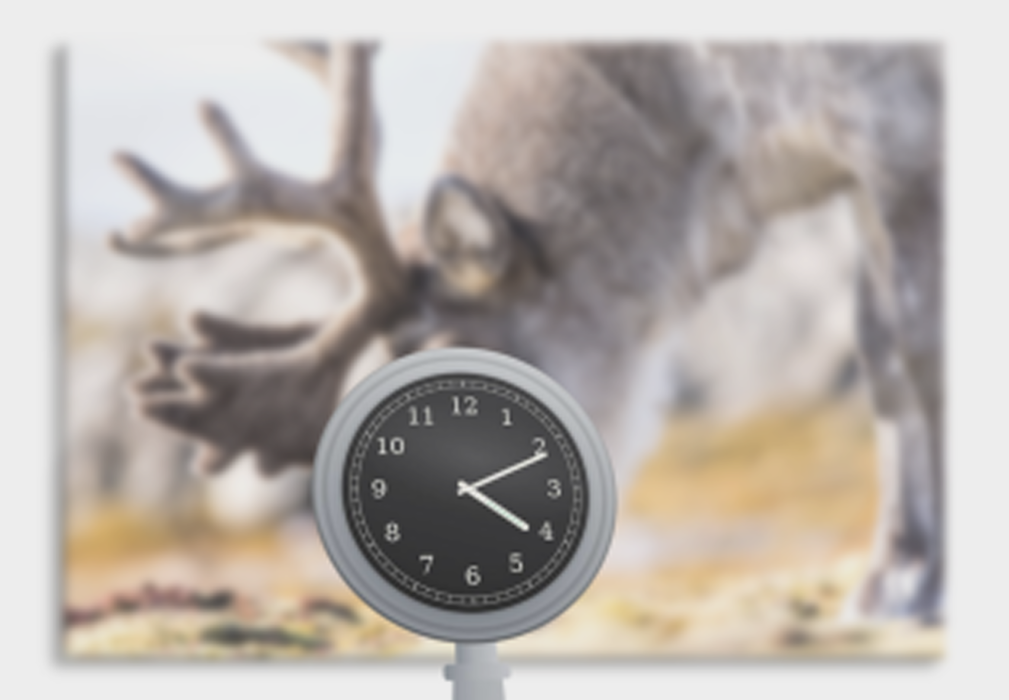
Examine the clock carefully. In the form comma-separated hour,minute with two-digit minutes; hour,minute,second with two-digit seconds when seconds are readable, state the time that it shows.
4,11
